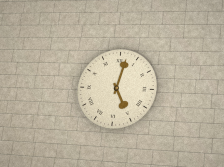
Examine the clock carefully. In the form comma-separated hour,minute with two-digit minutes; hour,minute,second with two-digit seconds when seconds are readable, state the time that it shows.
5,02
